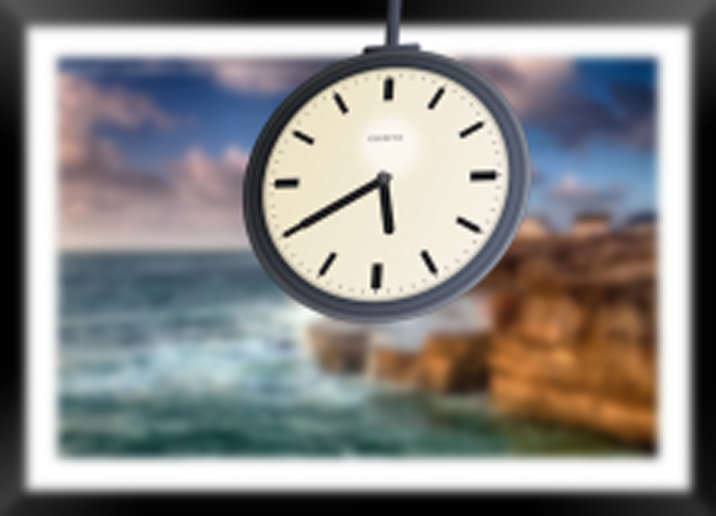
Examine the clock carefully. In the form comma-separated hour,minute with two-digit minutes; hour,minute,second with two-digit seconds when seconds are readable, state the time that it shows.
5,40
